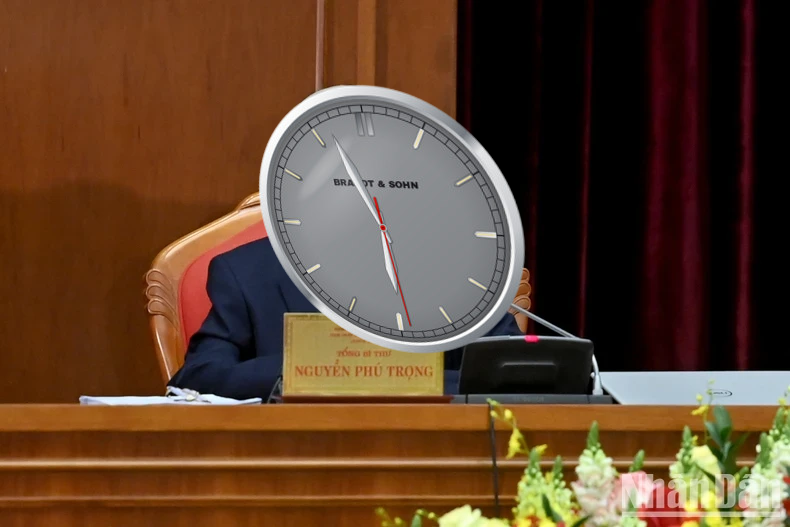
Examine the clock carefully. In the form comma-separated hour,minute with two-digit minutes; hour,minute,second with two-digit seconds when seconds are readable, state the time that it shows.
5,56,29
